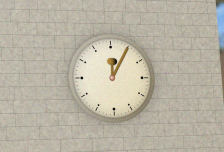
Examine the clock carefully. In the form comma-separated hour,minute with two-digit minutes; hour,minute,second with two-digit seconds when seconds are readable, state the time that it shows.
12,05
